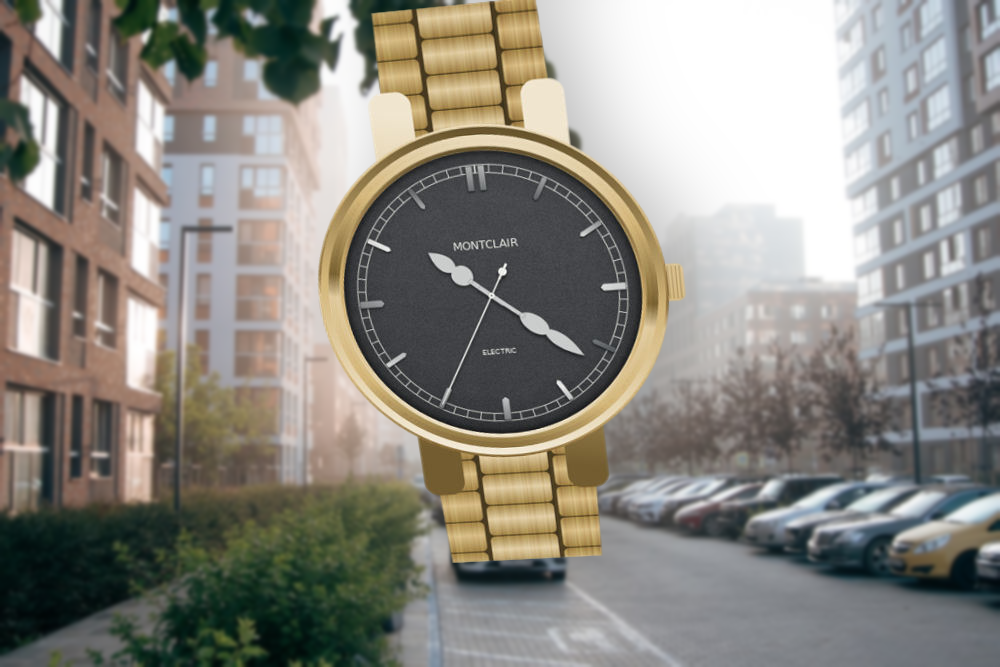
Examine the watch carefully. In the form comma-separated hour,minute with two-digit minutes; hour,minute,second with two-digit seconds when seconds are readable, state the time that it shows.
10,21,35
